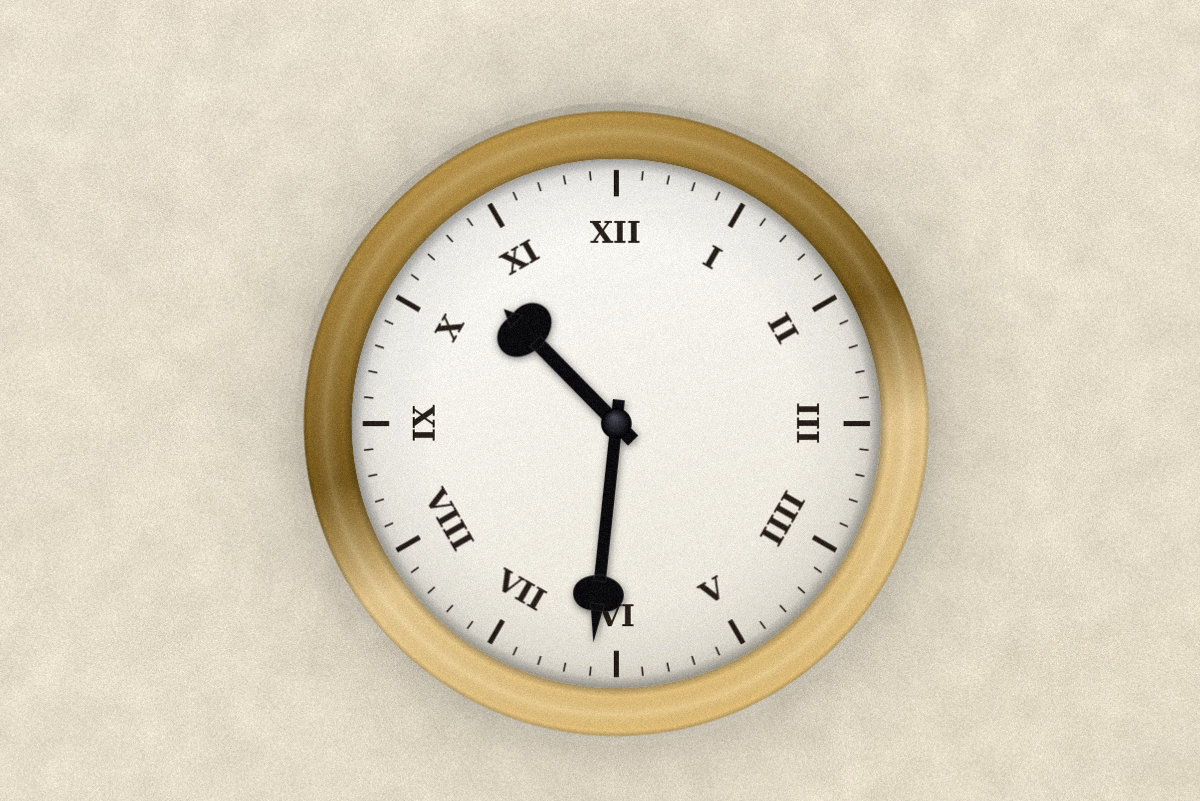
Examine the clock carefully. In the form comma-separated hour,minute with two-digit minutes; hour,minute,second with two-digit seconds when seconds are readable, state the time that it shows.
10,31
